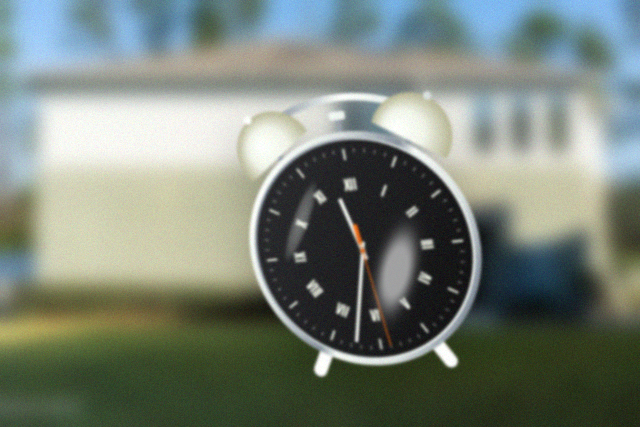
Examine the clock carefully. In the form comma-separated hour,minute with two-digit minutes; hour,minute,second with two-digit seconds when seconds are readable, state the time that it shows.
11,32,29
